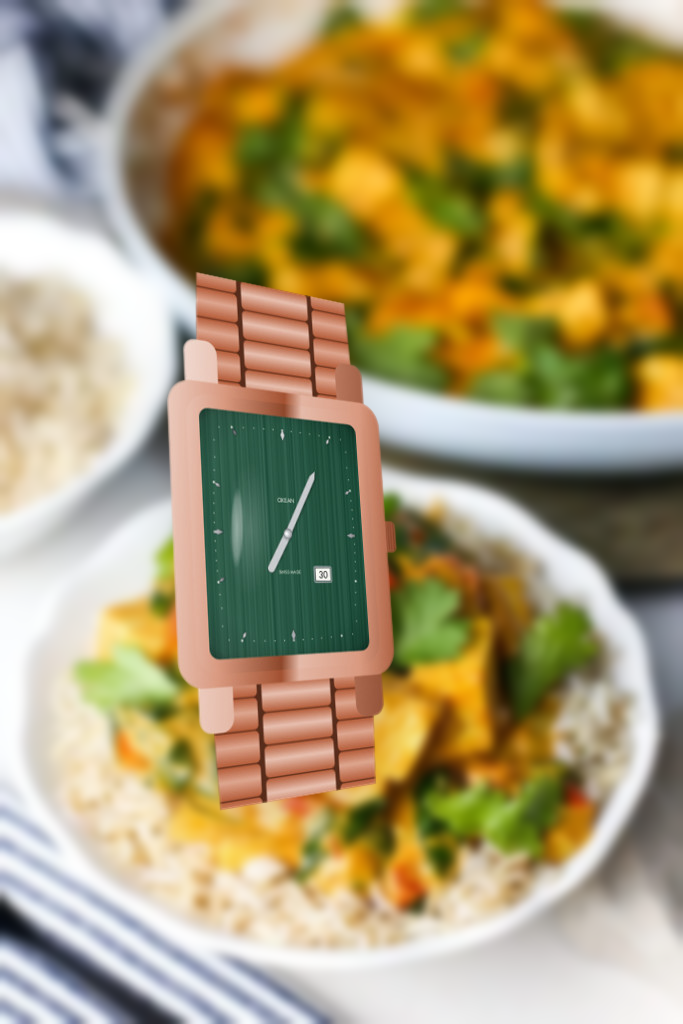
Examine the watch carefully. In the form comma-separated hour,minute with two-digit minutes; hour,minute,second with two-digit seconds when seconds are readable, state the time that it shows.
7,05
